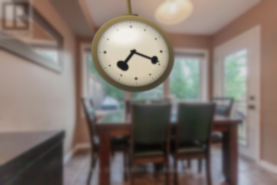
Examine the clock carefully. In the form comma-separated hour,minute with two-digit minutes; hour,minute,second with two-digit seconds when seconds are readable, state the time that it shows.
7,19
